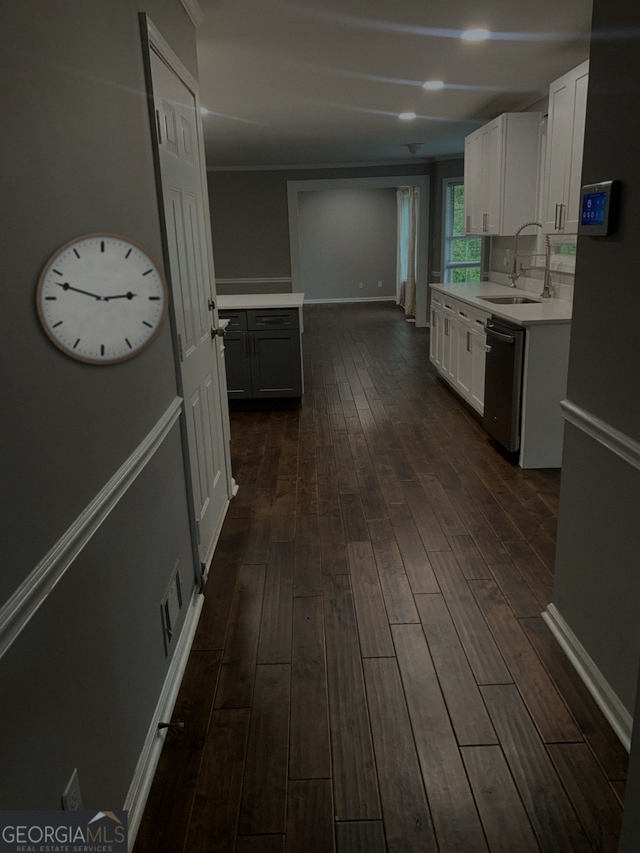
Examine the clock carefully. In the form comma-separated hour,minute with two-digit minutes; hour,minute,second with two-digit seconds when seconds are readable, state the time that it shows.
2,48
